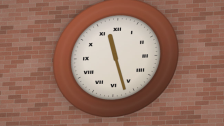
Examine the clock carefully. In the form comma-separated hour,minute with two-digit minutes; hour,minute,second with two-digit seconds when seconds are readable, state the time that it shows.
11,27
